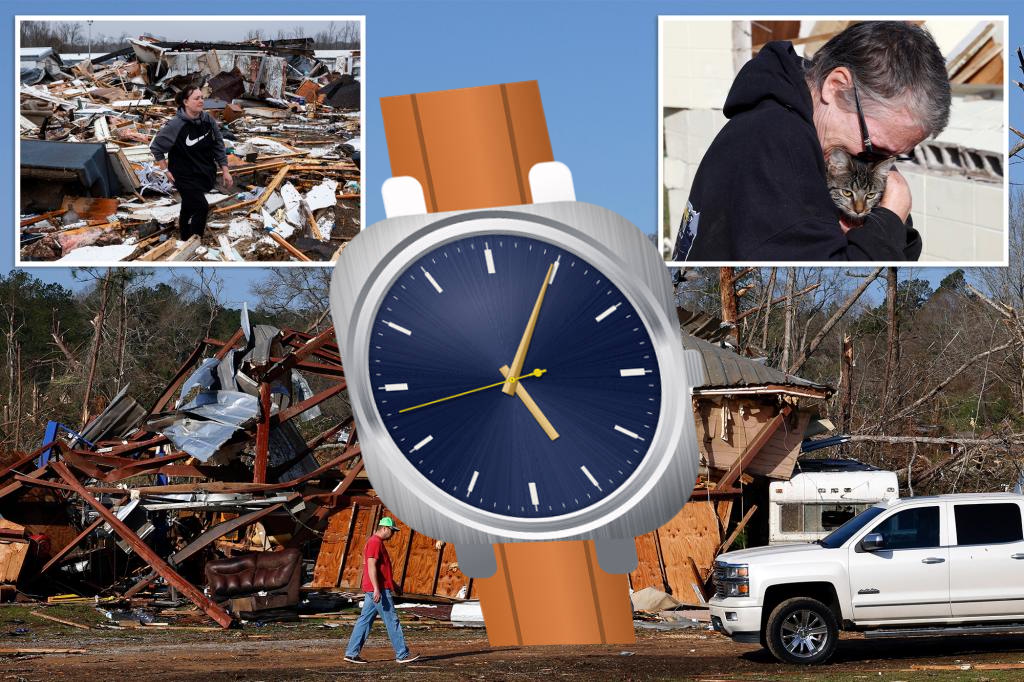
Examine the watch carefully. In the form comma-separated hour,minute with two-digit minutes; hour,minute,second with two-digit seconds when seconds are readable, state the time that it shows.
5,04,43
